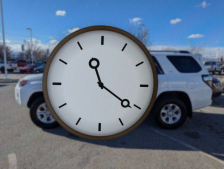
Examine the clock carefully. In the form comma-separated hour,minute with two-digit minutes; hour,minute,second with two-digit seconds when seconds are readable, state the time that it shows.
11,21
